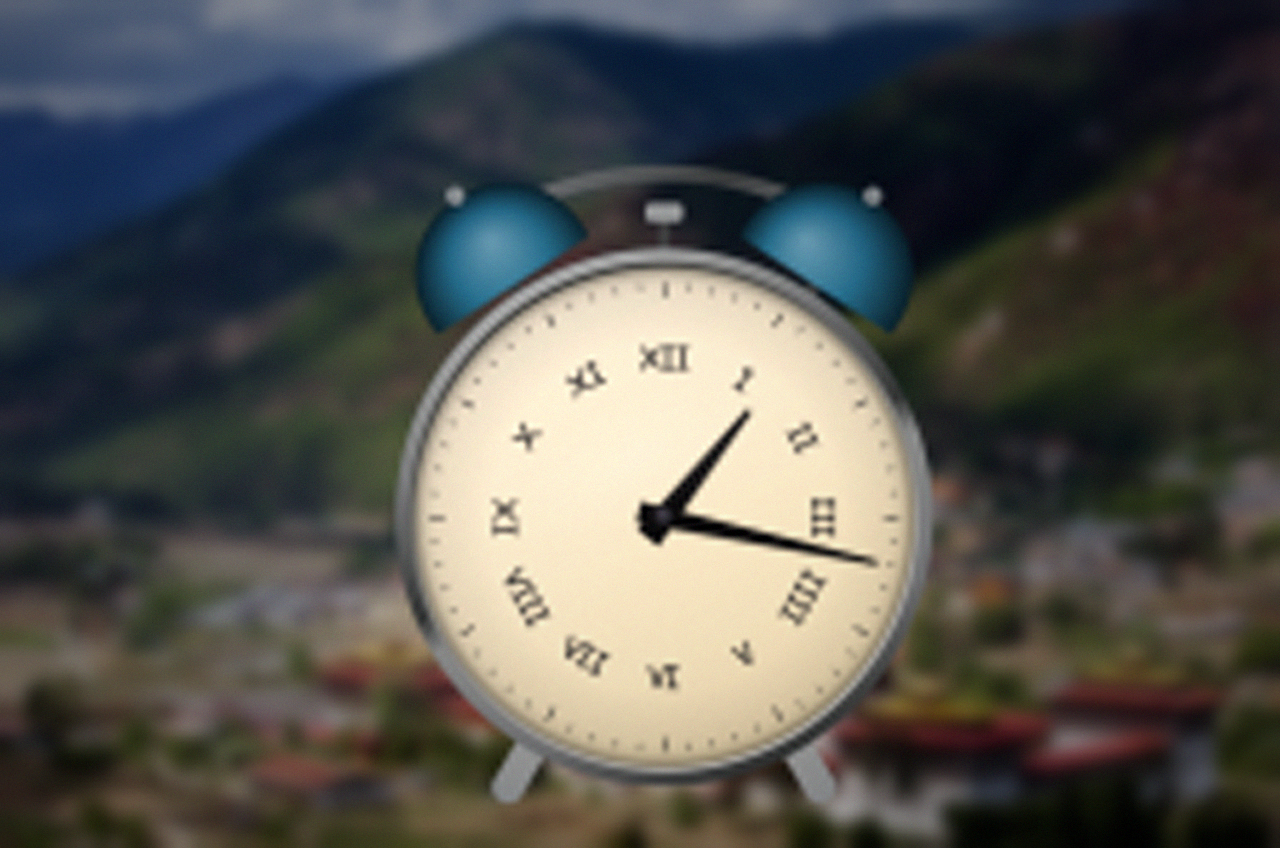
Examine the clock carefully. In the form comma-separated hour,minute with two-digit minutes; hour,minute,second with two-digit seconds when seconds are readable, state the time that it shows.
1,17
